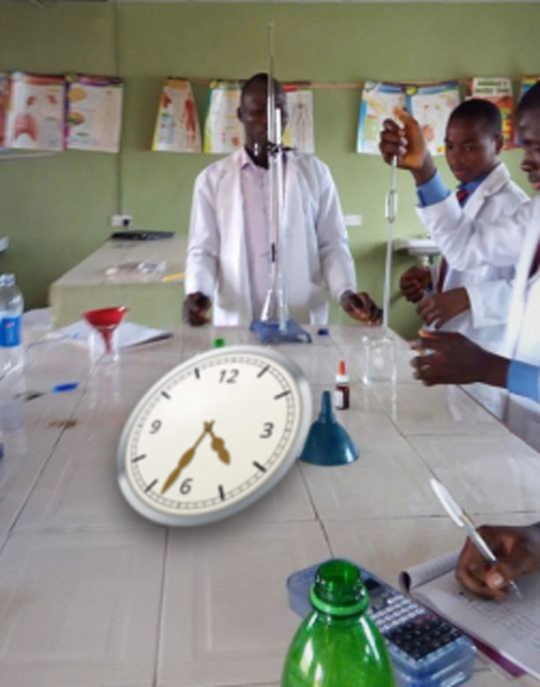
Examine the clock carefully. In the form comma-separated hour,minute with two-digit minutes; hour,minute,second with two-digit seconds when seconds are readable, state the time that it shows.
4,33
